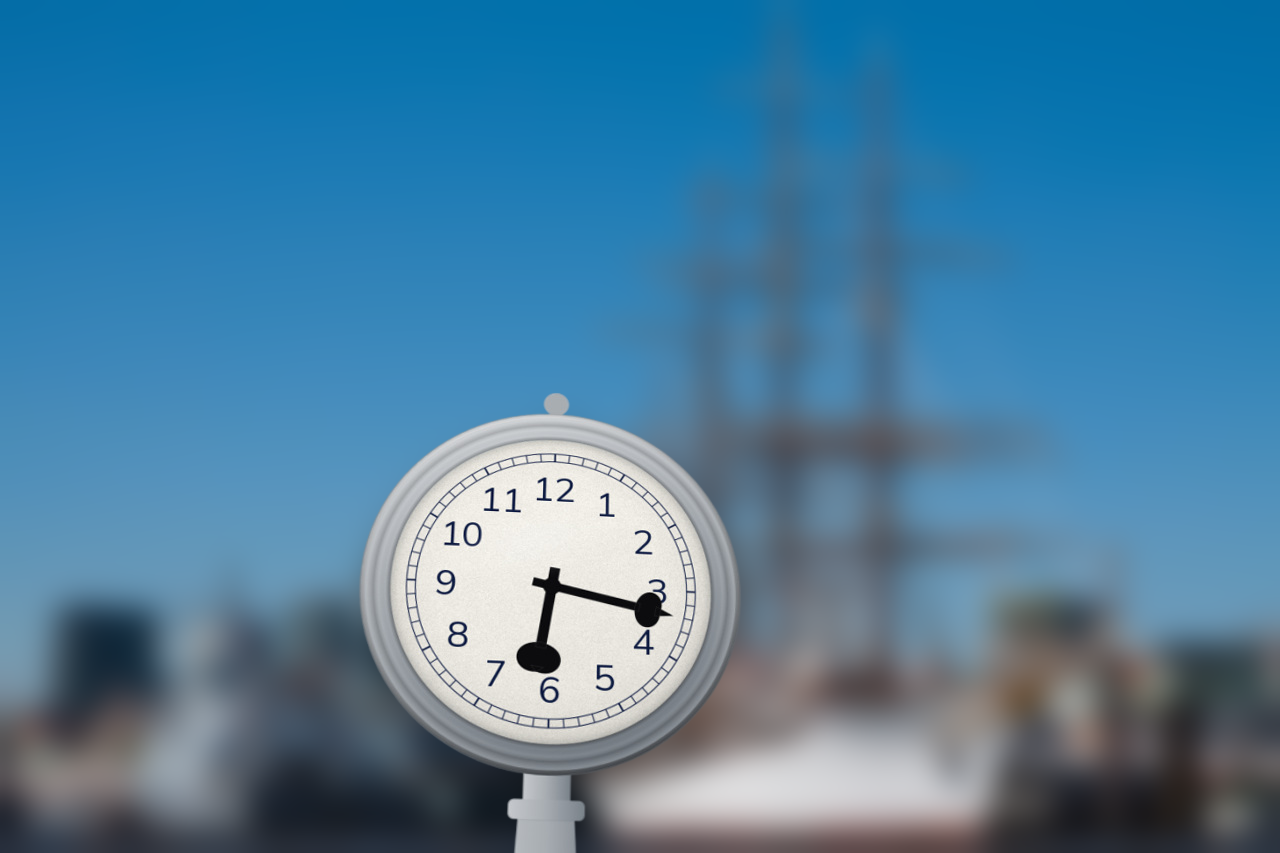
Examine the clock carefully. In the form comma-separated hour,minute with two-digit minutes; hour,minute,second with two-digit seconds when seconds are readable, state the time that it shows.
6,17
